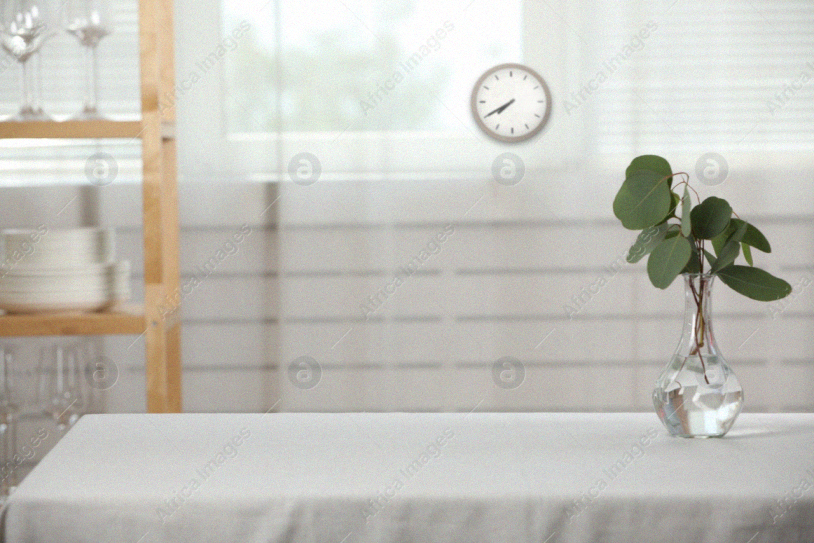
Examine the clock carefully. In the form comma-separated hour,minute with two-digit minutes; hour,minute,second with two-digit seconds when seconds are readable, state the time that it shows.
7,40
